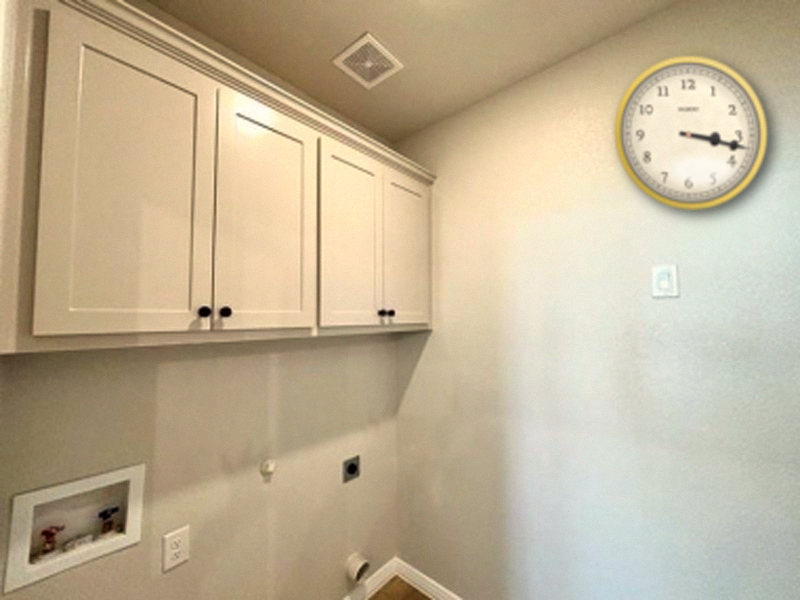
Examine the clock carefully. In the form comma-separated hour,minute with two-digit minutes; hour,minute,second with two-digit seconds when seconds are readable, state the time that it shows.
3,17
